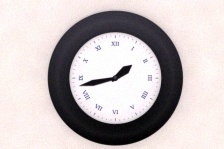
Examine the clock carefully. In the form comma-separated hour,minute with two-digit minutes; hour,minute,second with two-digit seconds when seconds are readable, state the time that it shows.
1,43
